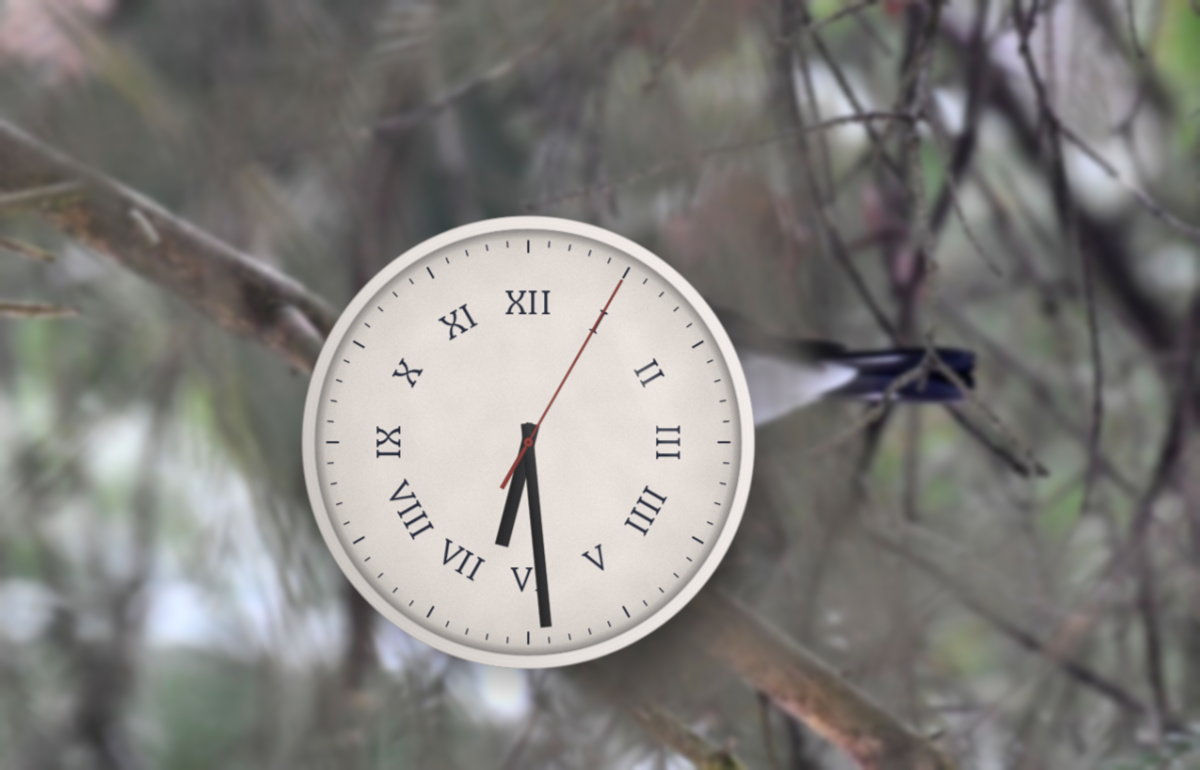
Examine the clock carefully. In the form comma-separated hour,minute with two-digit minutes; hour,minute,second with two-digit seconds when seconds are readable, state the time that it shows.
6,29,05
